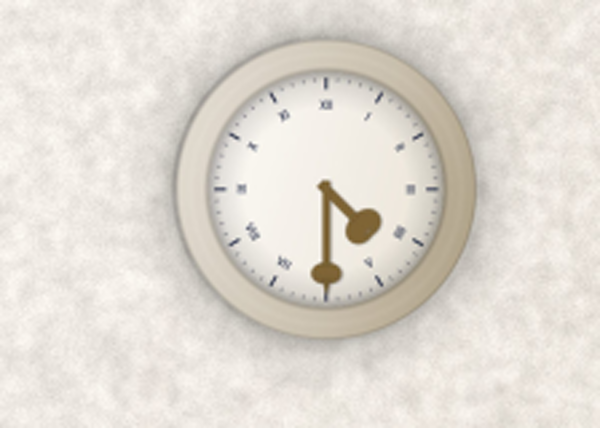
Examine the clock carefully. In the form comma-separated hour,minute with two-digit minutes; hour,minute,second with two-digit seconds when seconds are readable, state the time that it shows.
4,30
